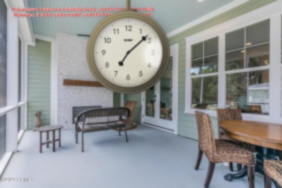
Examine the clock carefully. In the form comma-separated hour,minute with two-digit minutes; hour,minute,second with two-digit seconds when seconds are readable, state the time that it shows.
7,08
